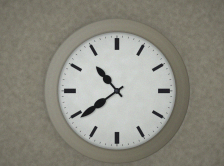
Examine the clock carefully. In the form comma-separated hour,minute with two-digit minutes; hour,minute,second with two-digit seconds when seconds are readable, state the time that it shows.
10,39
